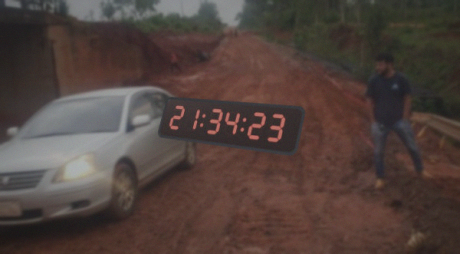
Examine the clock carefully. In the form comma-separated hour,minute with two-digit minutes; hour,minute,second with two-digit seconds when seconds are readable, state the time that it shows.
21,34,23
